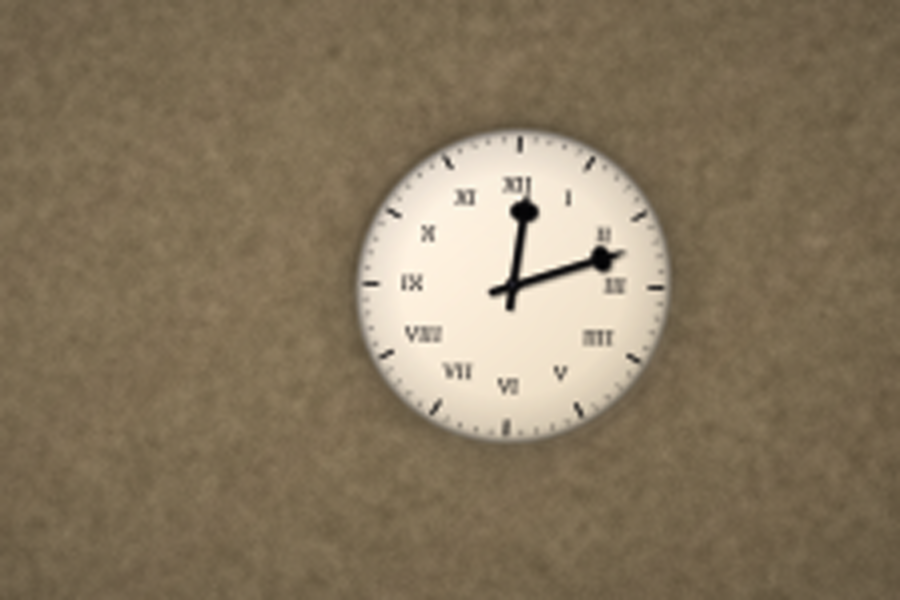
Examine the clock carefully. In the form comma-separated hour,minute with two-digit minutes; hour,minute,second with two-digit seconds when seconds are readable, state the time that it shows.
12,12
